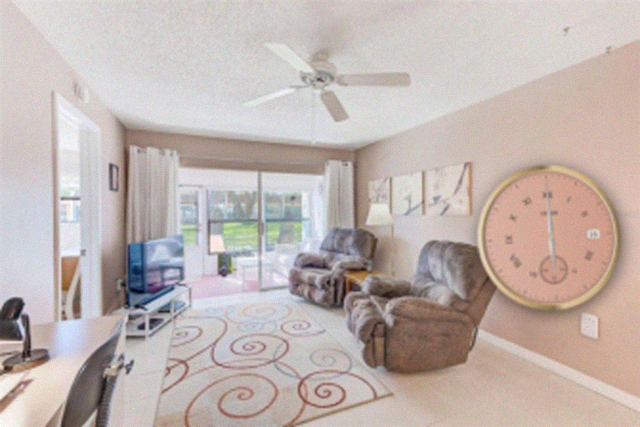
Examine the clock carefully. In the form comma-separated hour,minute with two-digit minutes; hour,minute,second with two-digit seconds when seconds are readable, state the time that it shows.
6,00
